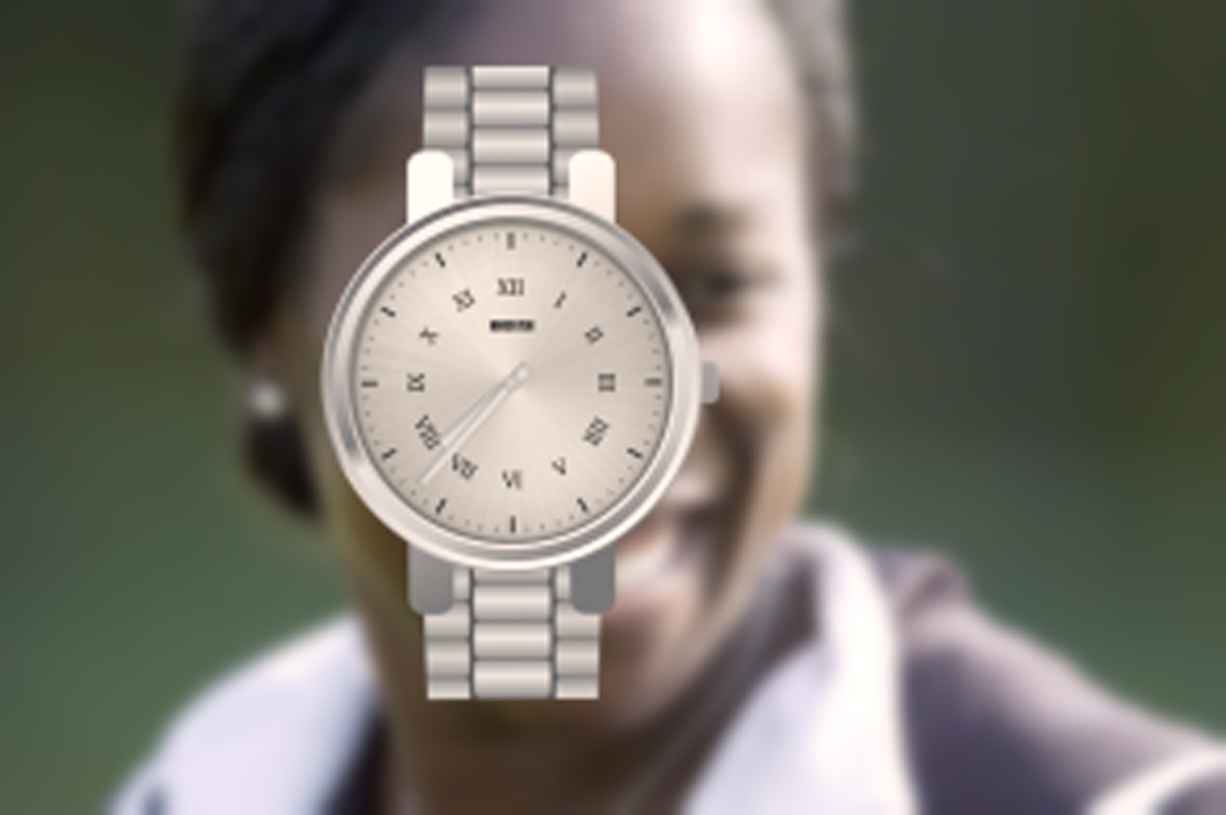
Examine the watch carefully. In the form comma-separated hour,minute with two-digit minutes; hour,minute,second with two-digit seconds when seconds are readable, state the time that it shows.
7,37
